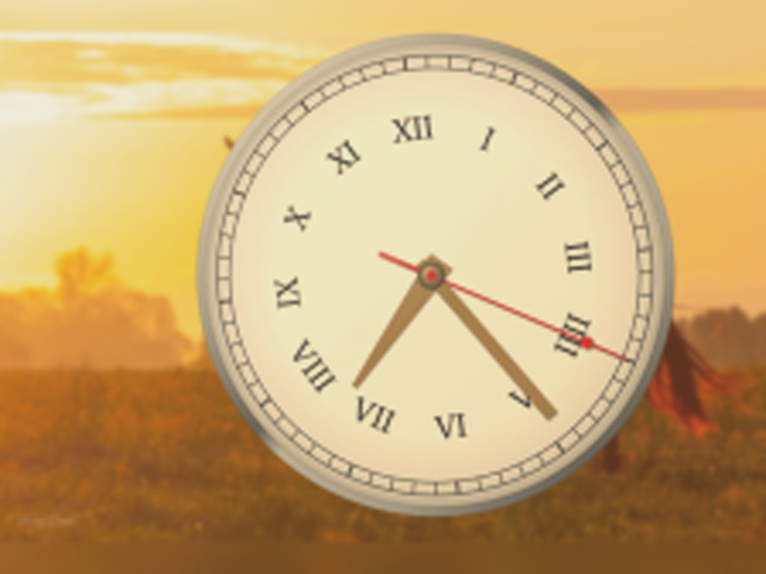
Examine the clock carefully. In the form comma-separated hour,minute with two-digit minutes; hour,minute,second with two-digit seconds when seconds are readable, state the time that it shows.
7,24,20
